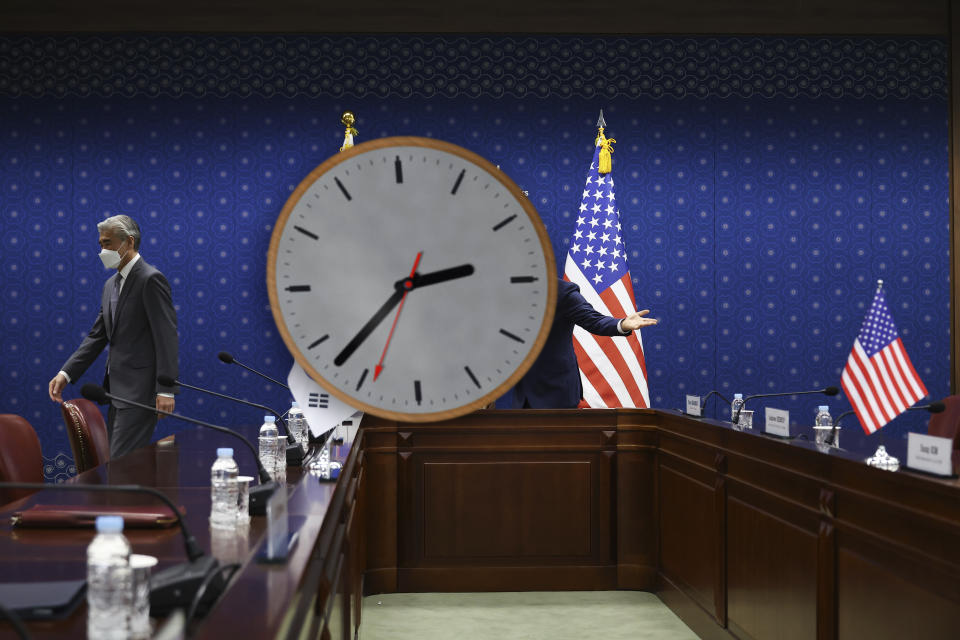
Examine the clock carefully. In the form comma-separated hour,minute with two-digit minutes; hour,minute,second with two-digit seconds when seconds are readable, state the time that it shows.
2,37,34
